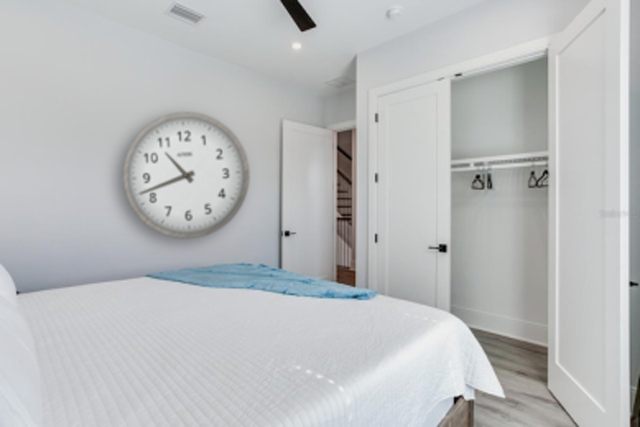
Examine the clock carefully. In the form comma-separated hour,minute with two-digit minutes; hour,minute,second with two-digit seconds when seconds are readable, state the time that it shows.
10,42
